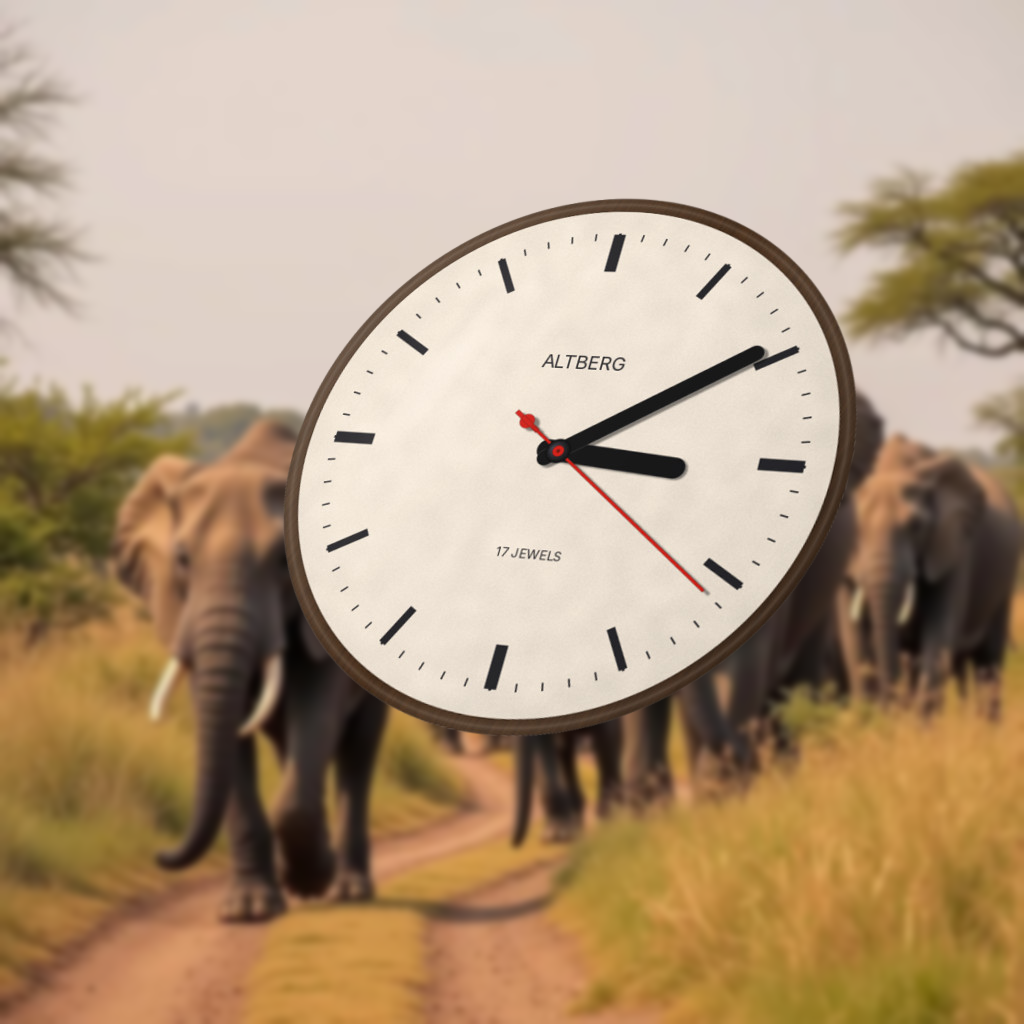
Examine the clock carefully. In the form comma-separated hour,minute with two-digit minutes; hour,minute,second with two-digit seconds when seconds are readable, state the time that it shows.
3,09,21
